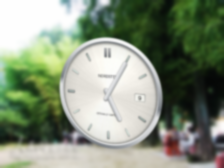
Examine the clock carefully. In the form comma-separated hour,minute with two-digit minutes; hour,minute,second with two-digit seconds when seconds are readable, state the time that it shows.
5,05
